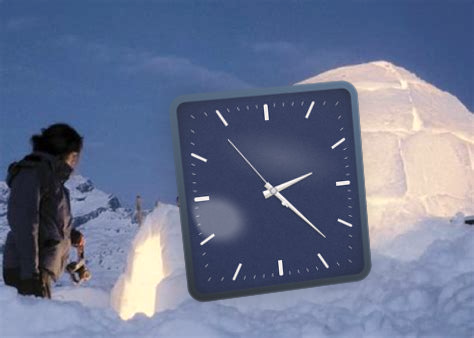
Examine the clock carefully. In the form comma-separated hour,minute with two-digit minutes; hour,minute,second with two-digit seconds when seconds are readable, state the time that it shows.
2,22,54
